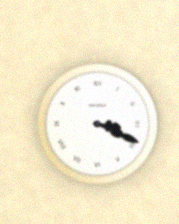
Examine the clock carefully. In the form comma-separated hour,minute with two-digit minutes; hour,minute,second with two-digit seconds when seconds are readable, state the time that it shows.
3,19
